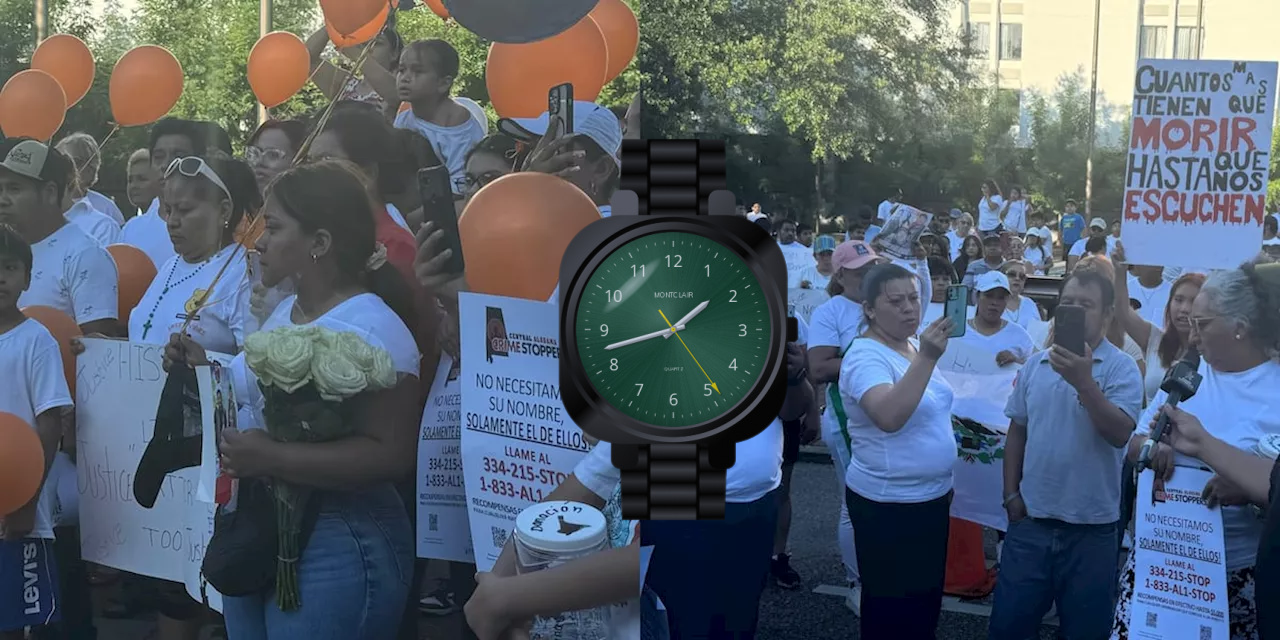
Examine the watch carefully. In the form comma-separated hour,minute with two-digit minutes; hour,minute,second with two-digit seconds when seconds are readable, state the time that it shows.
1,42,24
